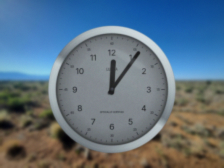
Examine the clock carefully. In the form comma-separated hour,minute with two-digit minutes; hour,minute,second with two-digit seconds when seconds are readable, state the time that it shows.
12,06
